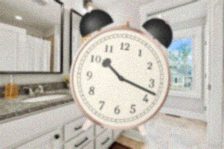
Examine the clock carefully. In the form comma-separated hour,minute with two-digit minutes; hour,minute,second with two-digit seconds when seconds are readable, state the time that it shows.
10,18
